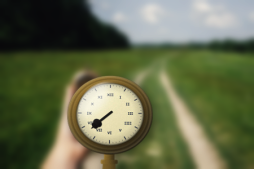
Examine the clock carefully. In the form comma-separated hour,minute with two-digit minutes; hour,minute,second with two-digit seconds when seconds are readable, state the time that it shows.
7,38
